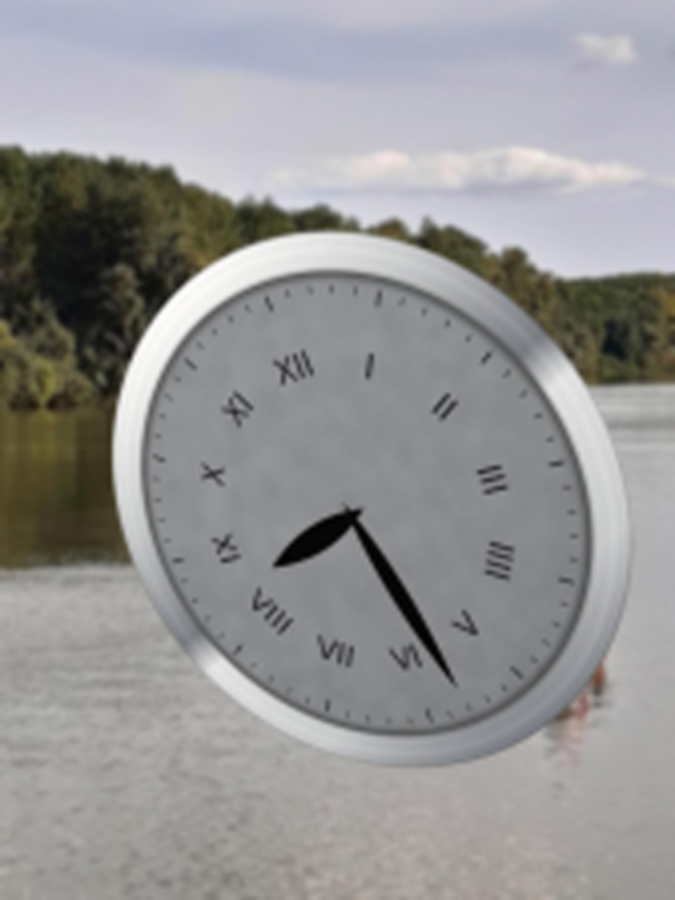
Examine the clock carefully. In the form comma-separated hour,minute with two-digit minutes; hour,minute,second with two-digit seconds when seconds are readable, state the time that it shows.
8,28
